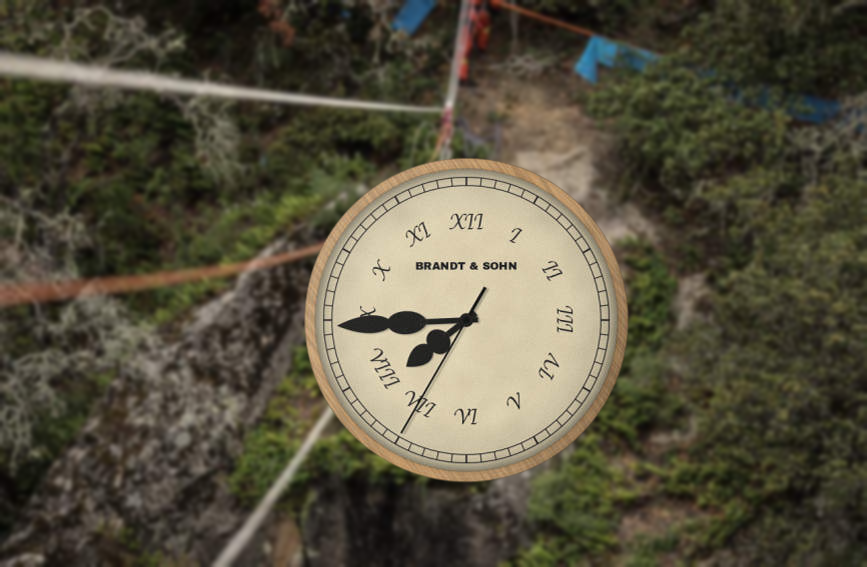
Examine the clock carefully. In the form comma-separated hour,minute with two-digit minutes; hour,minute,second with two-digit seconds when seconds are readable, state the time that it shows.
7,44,35
